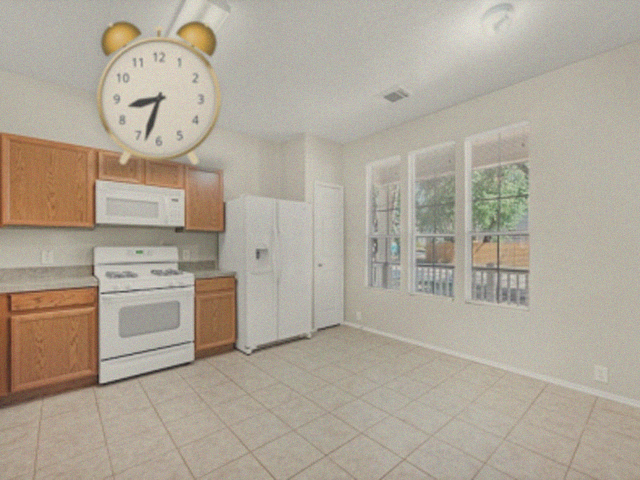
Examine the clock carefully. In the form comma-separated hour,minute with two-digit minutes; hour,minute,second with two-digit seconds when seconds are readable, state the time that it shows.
8,33
